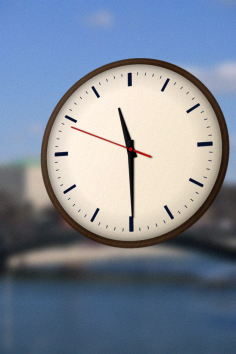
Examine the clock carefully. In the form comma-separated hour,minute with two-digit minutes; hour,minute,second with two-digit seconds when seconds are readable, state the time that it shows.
11,29,49
